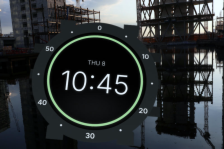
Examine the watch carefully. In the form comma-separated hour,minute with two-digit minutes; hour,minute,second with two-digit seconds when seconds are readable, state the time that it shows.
10,45
